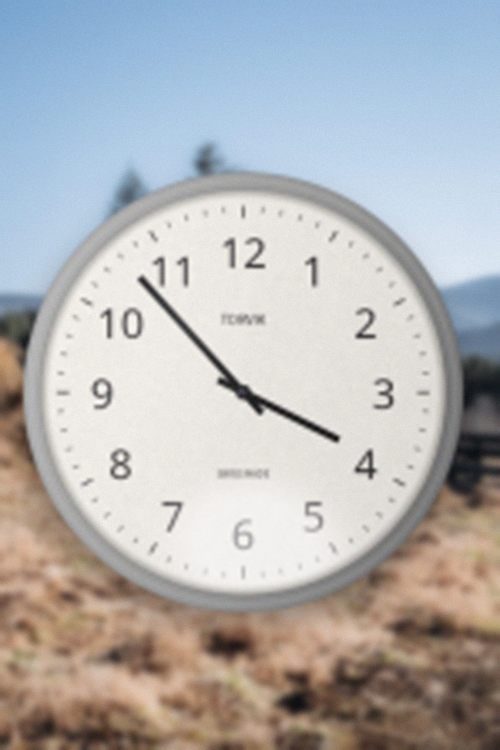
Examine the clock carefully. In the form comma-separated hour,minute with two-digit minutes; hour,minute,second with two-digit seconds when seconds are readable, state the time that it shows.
3,53
